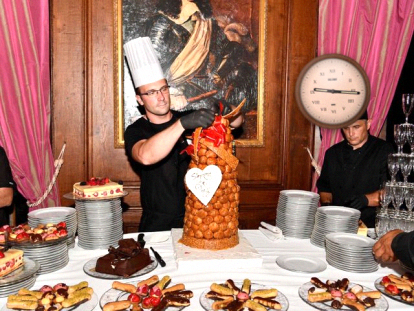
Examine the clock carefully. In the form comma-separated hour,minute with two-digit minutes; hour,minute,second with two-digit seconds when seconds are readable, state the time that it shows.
9,16
